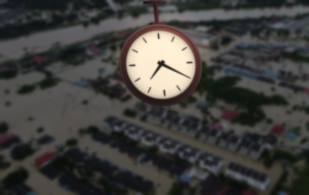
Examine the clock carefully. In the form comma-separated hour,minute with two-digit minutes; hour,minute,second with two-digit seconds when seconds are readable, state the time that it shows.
7,20
